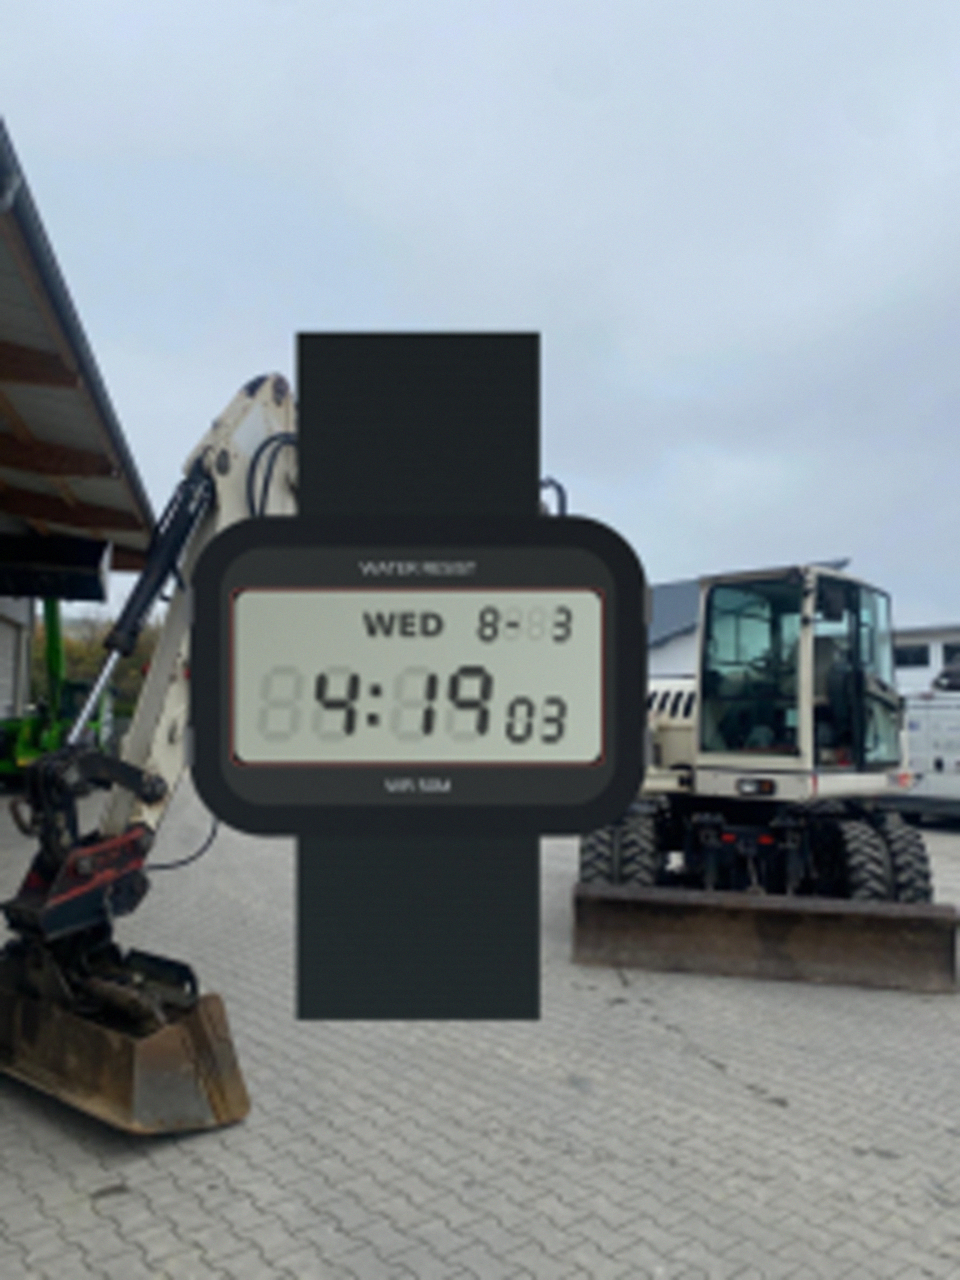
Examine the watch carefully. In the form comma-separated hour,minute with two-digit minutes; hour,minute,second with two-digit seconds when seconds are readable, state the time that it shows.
4,19,03
